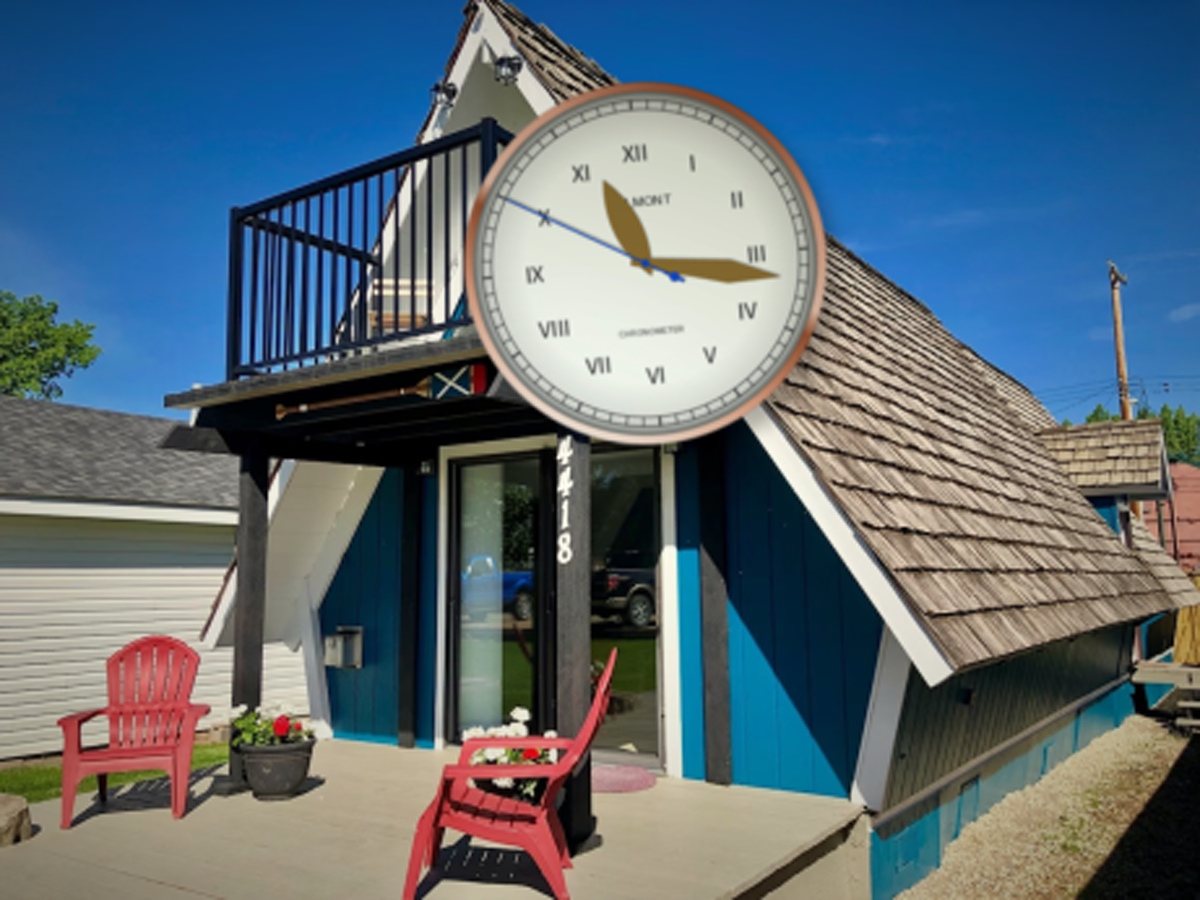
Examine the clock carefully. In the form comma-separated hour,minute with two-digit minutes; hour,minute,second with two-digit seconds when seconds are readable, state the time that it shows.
11,16,50
